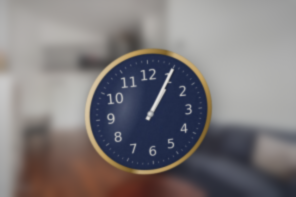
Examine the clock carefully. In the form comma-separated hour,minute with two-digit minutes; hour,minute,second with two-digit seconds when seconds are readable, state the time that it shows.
1,05
